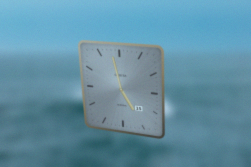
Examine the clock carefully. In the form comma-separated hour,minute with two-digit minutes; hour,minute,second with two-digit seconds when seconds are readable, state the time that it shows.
4,58
